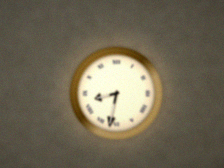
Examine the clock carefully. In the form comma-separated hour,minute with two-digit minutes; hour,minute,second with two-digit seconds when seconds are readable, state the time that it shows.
8,32
